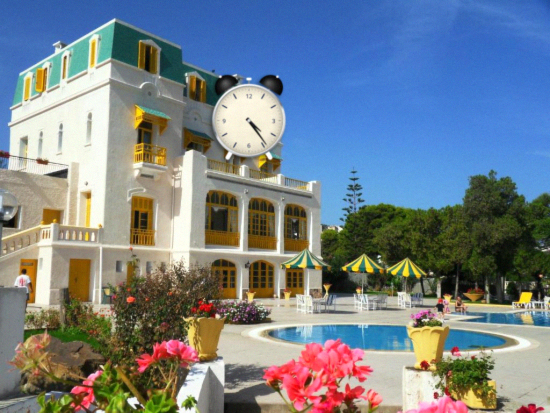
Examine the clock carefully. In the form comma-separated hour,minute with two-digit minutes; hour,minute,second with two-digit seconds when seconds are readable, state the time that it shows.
4,24
